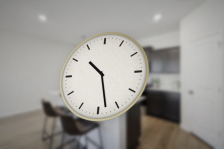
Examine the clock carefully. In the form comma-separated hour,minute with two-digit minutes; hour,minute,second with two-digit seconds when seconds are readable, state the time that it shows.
10,28
